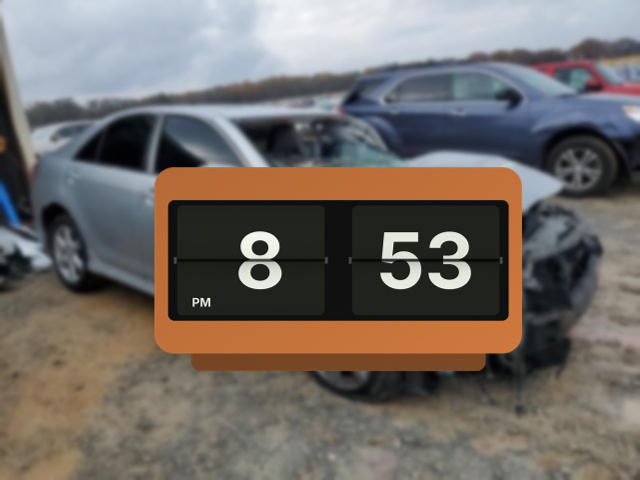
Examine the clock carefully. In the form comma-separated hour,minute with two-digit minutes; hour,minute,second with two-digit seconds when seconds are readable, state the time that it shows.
8,53
